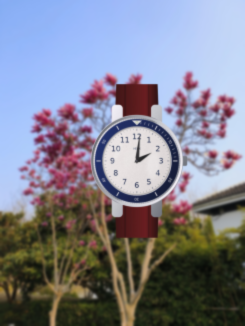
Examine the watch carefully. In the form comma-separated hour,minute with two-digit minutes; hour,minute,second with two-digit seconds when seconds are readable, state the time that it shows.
2,01
